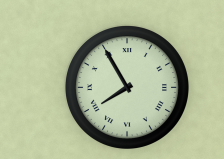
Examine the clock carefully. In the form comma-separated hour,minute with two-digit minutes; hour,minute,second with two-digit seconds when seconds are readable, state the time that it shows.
7,55
